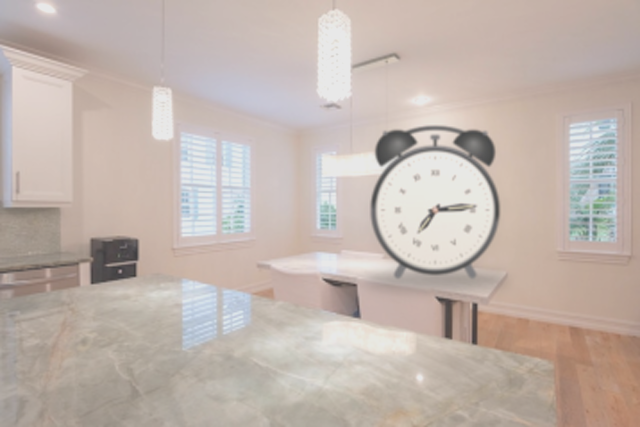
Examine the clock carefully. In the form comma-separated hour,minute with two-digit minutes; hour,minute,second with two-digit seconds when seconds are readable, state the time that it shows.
7,14
